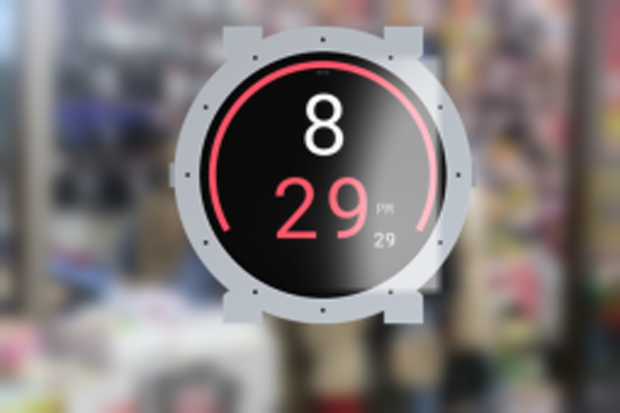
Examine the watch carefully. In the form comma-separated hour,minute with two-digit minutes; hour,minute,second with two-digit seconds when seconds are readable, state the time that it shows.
8,29,29
